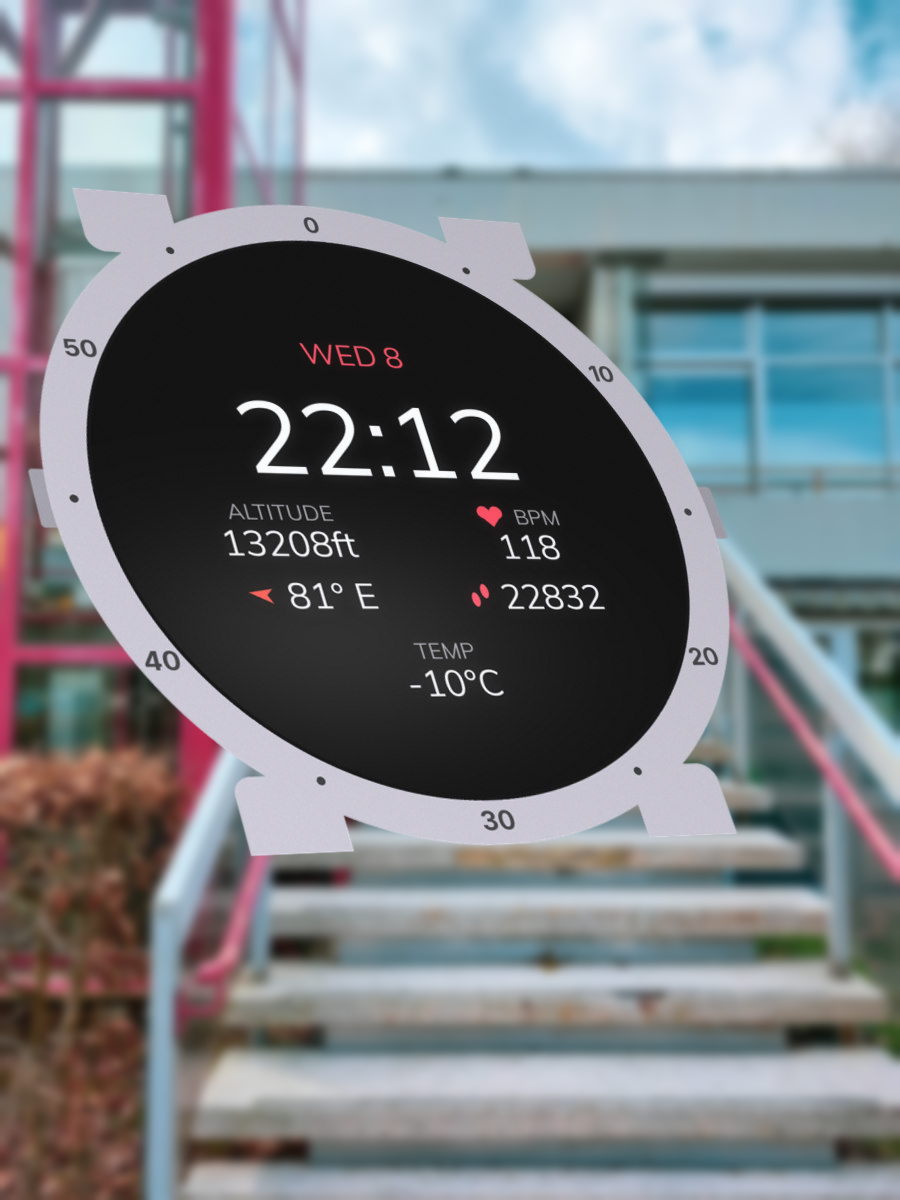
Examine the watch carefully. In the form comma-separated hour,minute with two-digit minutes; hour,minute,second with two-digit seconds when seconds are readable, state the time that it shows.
22,12
